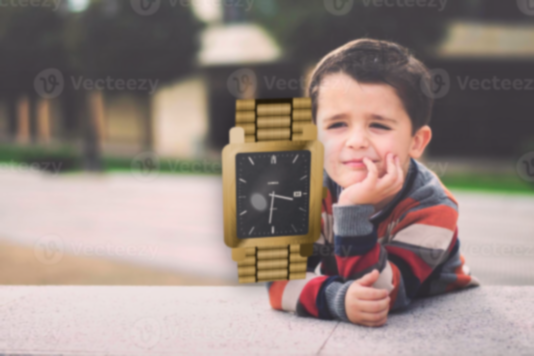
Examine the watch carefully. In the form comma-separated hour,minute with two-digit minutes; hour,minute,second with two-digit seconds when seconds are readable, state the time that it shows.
3,31
